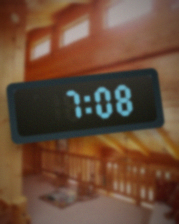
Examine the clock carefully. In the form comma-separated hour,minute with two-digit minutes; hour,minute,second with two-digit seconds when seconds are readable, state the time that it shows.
7,08
